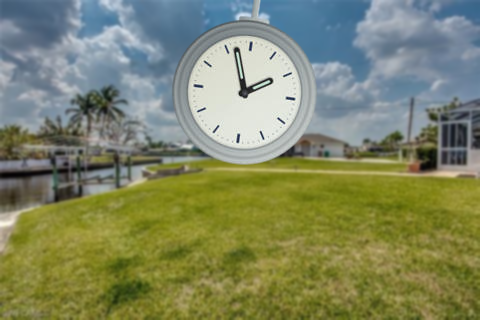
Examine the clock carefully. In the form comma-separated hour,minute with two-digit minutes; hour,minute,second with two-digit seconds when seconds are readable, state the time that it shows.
1,57
